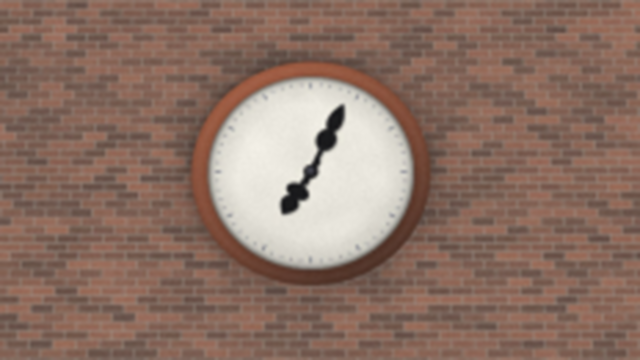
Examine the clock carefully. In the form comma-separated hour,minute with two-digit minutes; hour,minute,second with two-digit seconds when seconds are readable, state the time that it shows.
7,04
